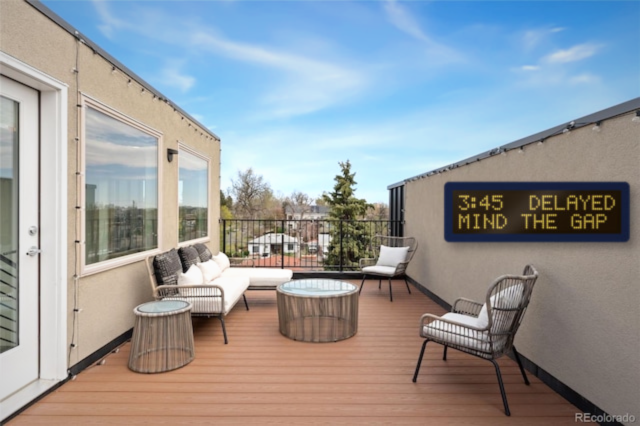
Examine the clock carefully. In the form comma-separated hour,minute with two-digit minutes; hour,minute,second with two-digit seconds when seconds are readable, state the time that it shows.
3,45
